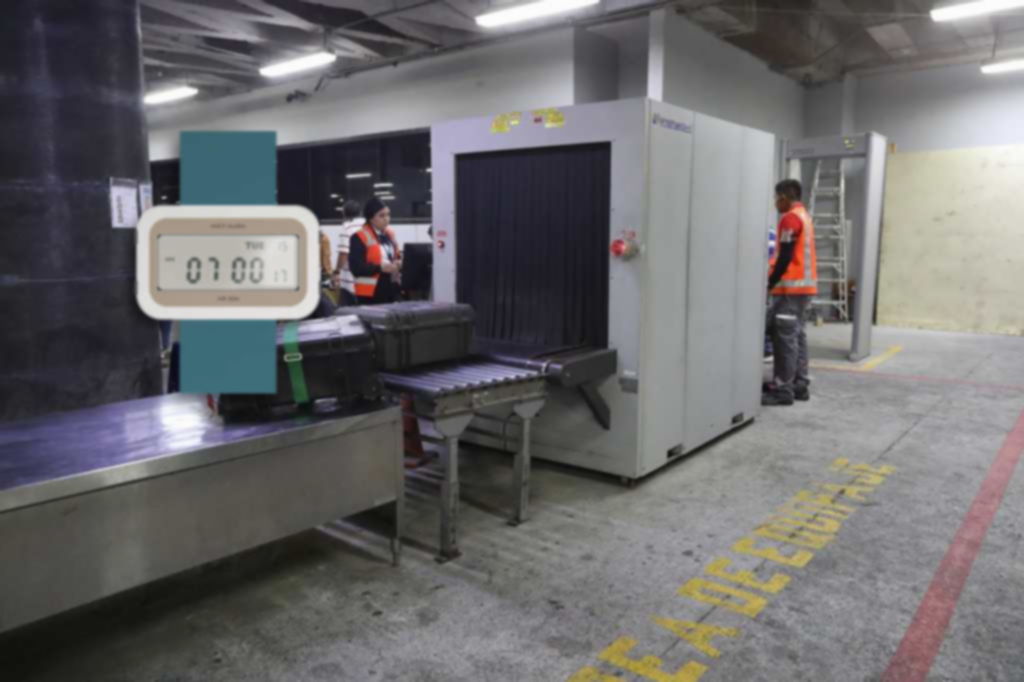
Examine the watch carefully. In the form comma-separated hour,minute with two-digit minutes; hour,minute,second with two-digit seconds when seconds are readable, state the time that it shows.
7,00
